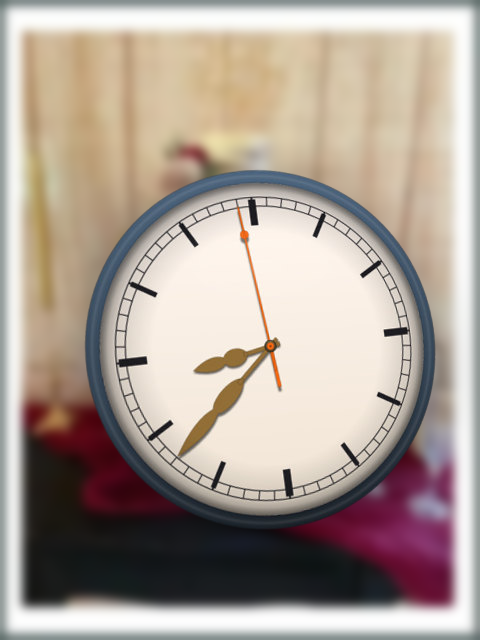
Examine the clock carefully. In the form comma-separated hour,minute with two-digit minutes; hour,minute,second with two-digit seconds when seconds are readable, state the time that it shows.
8,37,59
